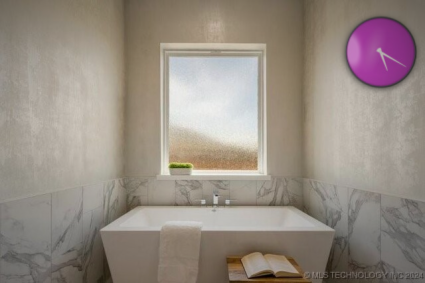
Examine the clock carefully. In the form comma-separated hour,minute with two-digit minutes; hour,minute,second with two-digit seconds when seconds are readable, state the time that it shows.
5,20
